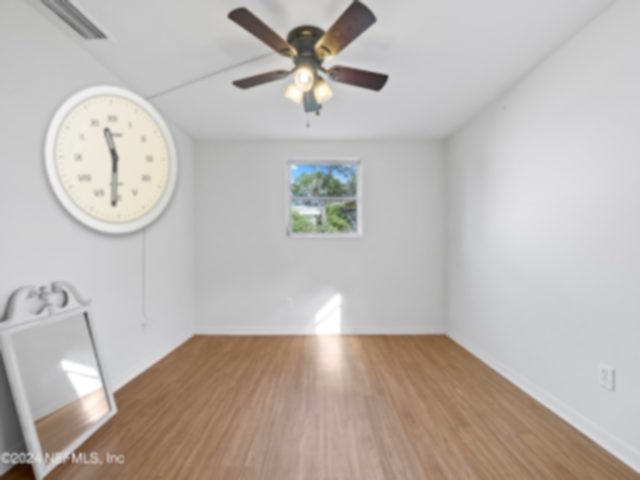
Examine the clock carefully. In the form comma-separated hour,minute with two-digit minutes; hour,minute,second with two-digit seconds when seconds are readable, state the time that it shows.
11,31
